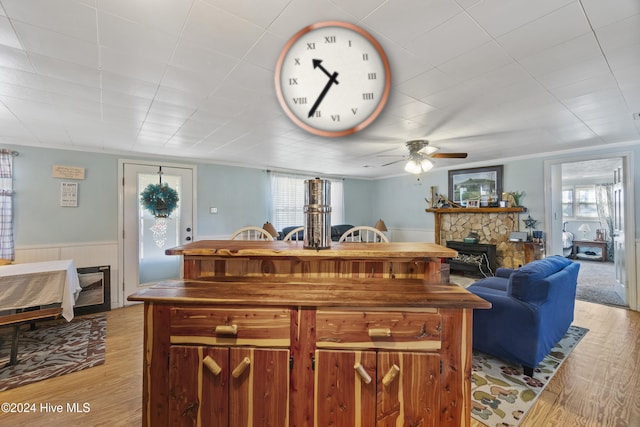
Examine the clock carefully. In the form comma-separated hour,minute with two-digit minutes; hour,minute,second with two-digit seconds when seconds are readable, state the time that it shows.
10,36
